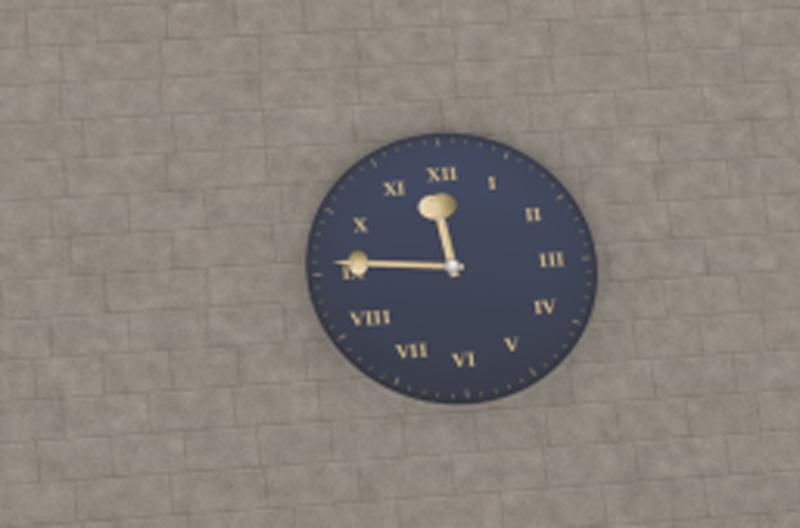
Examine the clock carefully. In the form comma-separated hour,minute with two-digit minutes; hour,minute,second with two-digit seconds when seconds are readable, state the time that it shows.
11,46
